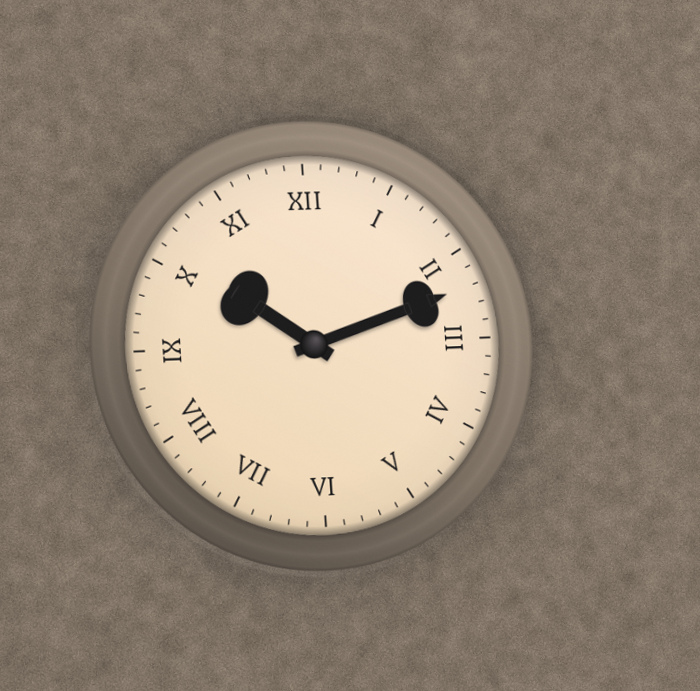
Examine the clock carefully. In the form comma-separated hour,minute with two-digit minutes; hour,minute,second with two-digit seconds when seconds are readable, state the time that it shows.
10,12
